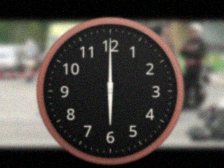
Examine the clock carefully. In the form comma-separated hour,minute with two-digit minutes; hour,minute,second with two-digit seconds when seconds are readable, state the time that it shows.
6,00
